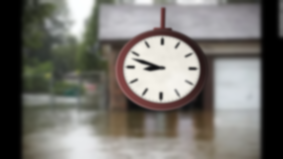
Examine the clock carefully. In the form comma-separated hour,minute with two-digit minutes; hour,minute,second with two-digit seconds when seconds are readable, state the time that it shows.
8,48
